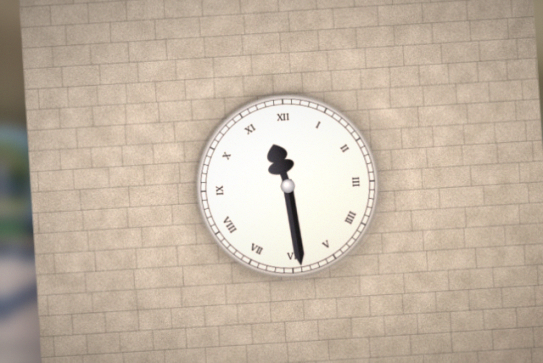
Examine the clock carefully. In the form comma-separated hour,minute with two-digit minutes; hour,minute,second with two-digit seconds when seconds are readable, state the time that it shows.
11,29
